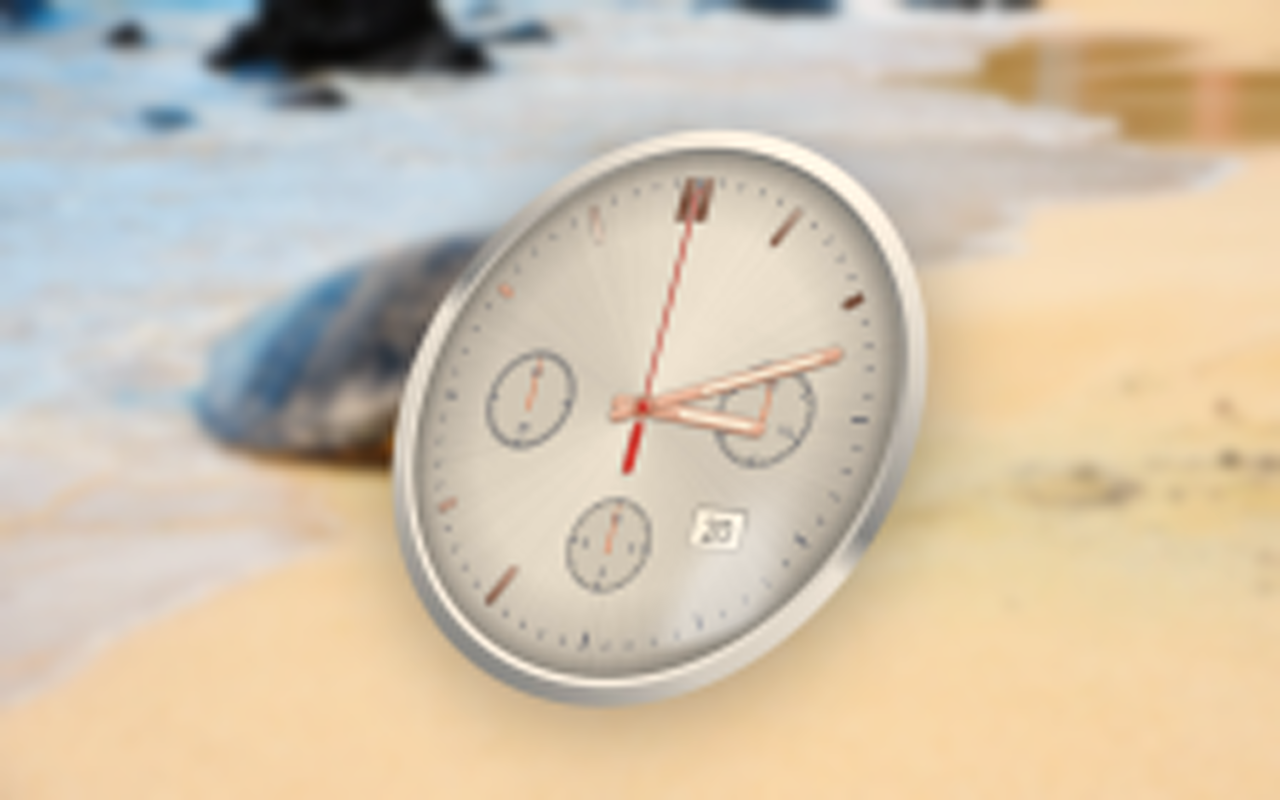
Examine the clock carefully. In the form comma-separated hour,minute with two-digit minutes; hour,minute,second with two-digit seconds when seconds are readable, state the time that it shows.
3,12
